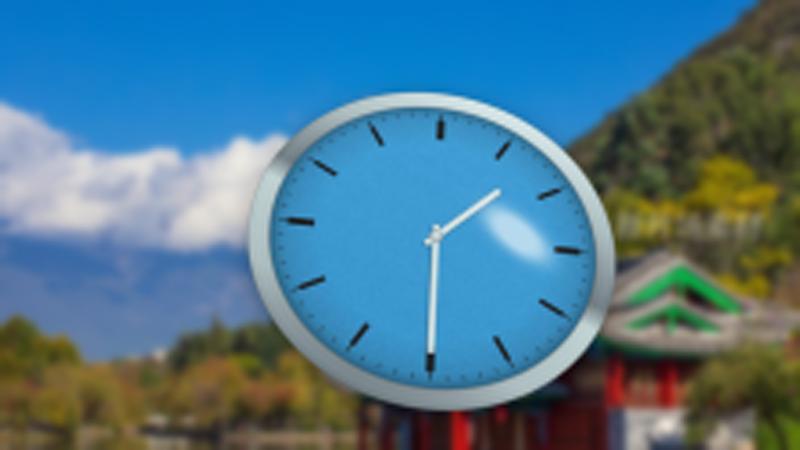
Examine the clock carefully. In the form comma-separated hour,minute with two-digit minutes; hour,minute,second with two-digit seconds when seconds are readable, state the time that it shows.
1,30
